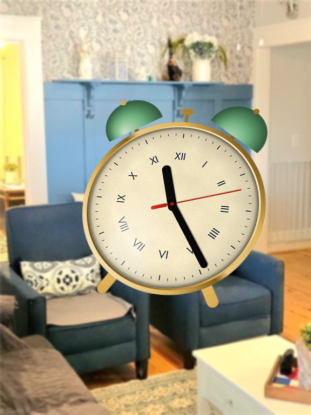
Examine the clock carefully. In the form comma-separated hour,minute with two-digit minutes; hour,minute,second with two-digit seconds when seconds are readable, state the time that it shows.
11,24,12
